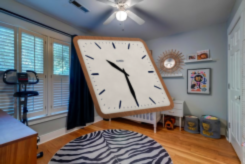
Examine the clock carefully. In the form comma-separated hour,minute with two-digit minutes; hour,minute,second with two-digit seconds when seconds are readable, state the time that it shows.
10,30
